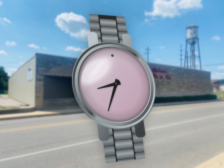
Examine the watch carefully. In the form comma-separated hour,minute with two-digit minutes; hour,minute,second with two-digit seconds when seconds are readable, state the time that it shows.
8,34
